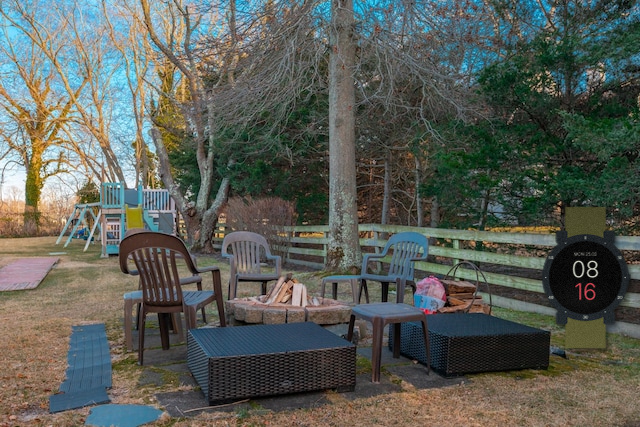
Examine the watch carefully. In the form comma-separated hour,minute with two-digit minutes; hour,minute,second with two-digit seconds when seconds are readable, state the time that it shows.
8,16
